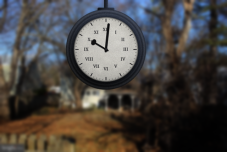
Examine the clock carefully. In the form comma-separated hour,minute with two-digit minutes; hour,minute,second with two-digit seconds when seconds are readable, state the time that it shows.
10,01
